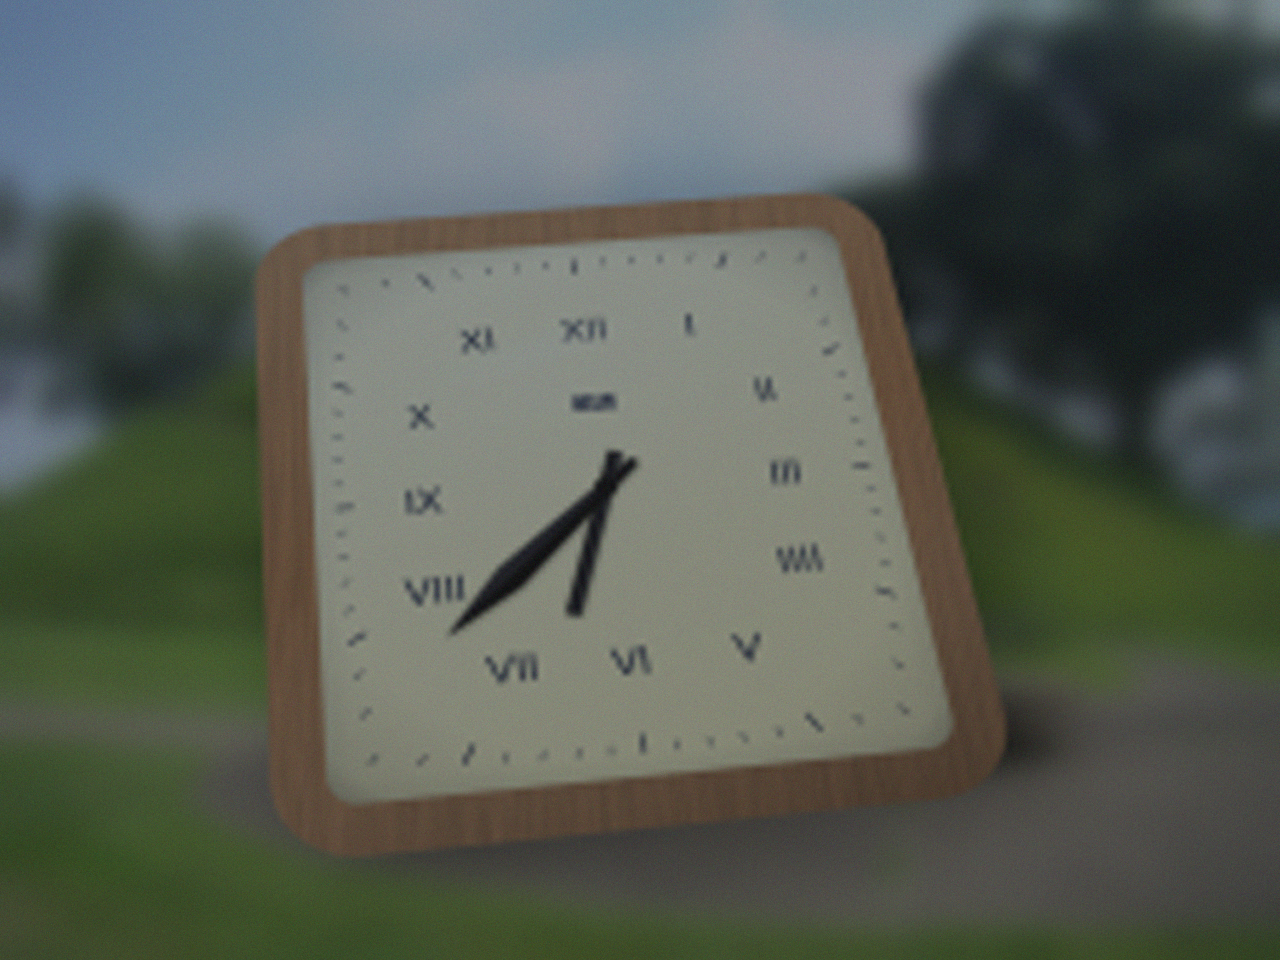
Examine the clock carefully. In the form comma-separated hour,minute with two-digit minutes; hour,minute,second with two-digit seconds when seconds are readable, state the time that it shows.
6,38
